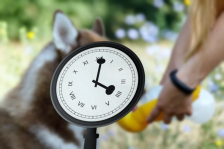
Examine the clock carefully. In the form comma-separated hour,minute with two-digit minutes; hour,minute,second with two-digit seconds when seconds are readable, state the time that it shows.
4,01
